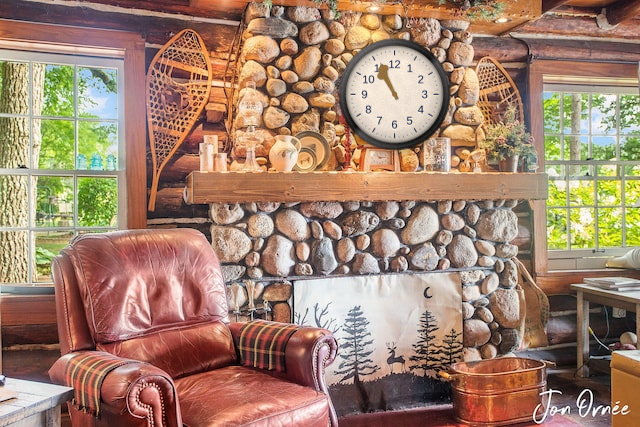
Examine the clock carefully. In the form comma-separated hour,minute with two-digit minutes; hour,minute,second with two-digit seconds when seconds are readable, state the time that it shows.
10,56
